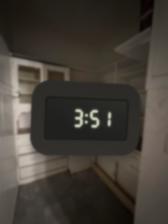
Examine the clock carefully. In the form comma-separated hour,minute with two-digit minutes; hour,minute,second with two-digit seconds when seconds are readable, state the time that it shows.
3,51
